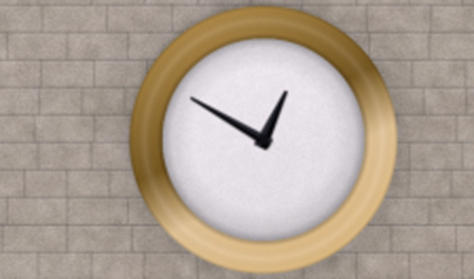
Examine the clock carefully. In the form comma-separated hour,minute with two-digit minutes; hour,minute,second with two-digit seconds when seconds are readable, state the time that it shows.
12,50
